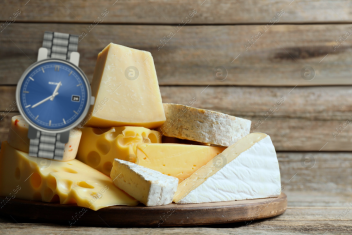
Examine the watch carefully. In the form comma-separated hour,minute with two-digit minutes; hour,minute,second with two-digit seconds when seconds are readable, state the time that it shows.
12,39
